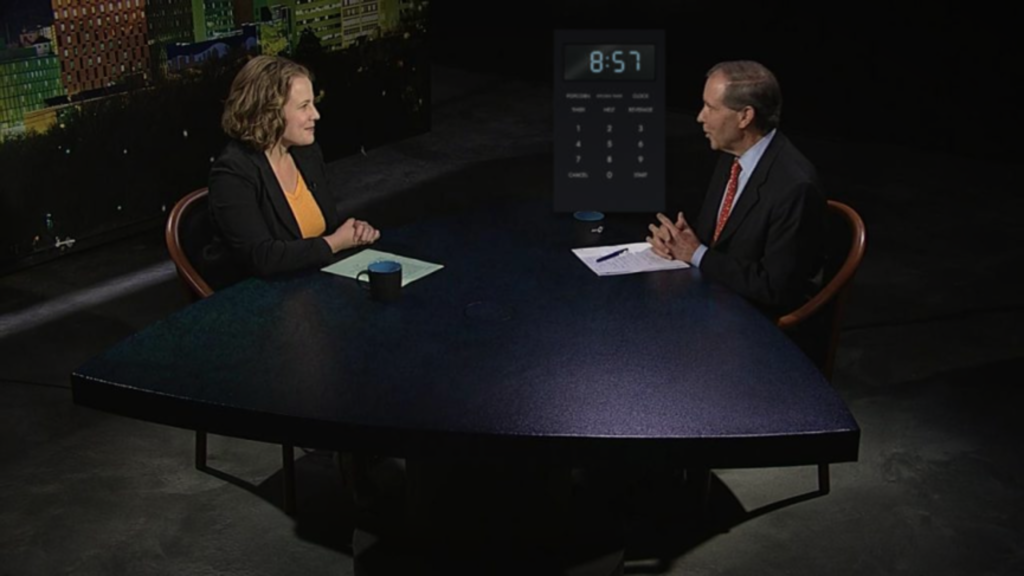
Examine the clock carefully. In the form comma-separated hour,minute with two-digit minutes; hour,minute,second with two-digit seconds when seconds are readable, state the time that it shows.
8,57
